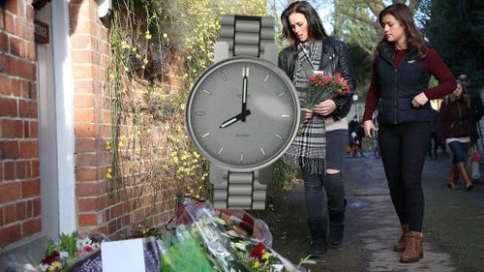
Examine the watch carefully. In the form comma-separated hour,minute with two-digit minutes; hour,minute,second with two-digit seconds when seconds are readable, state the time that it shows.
8,00
